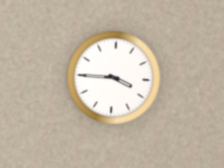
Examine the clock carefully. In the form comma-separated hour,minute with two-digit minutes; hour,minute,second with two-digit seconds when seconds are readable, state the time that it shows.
3,45
